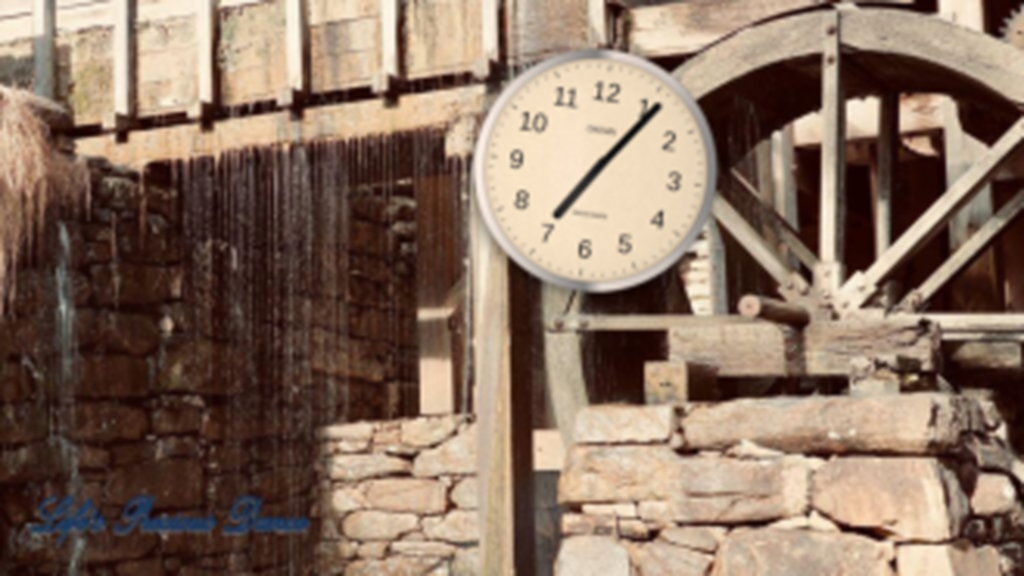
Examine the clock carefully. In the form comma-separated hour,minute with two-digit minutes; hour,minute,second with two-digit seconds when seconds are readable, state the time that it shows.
7,06
